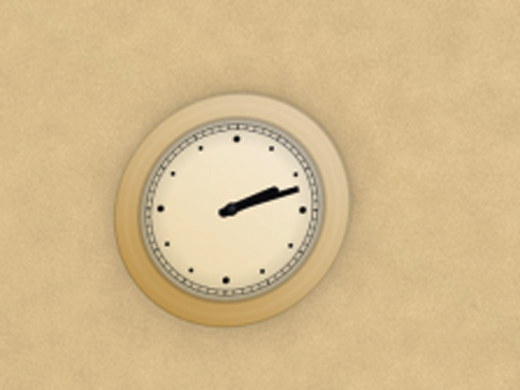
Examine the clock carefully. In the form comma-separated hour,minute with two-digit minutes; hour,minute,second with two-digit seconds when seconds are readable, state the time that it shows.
2,12
